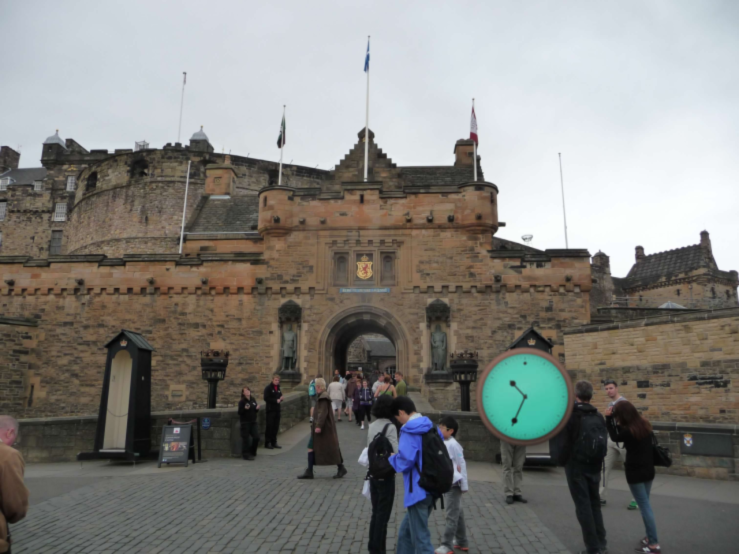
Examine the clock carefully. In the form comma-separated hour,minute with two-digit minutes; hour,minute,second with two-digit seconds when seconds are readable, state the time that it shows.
10,34
